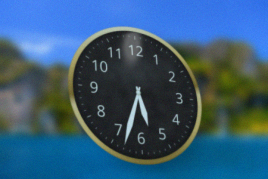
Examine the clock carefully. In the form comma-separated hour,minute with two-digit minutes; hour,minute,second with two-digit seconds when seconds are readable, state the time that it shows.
5,33
